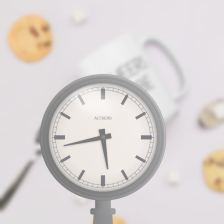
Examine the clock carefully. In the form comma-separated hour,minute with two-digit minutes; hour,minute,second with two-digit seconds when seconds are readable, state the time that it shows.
5,43
